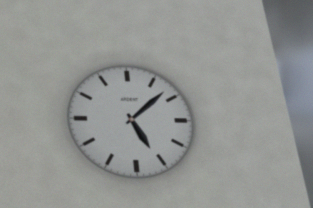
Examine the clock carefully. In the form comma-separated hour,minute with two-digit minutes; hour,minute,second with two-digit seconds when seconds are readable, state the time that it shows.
5,08
